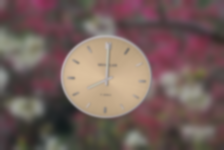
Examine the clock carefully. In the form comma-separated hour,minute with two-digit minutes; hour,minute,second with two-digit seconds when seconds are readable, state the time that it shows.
8,00
